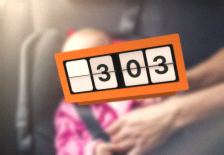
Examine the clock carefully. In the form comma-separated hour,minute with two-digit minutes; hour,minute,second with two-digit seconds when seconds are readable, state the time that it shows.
3,03
